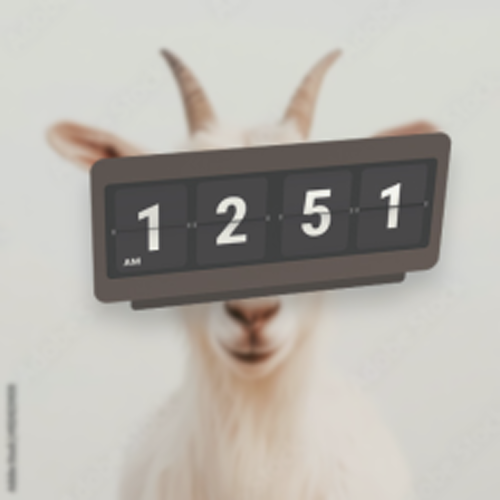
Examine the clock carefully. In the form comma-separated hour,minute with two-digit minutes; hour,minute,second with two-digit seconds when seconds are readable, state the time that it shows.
12,51
